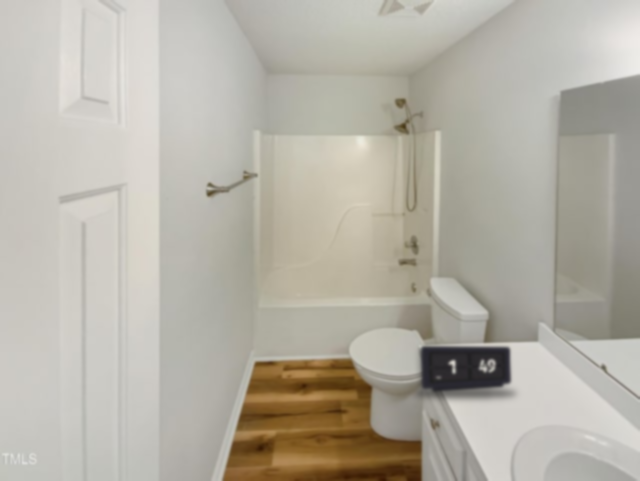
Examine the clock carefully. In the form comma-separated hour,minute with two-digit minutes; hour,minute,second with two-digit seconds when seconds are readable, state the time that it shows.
1,49
